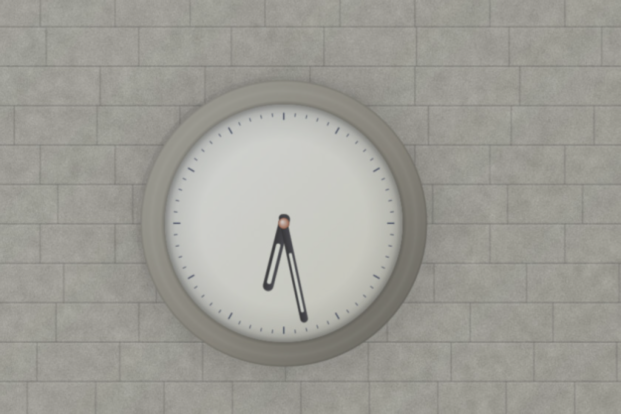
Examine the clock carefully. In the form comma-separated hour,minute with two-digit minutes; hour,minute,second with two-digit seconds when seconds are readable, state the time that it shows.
6,28
